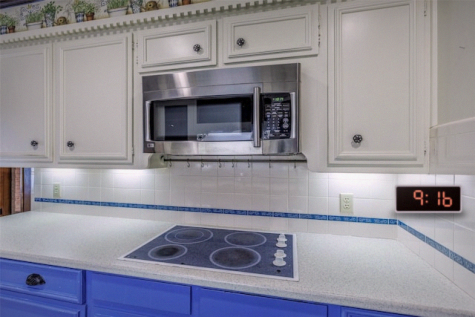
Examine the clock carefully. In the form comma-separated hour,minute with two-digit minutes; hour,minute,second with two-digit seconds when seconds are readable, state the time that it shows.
9,16
